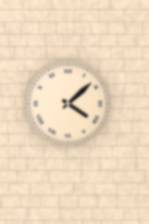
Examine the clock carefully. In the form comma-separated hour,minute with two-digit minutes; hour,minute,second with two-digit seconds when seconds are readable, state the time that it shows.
4,08
